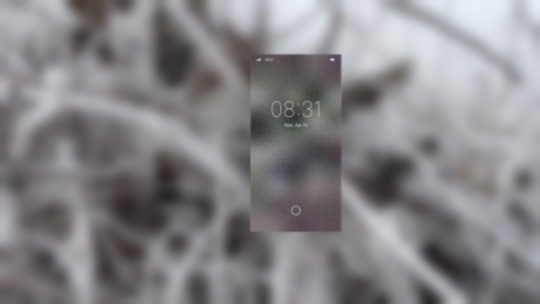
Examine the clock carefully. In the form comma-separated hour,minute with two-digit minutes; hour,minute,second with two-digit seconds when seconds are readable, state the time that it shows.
8,31
